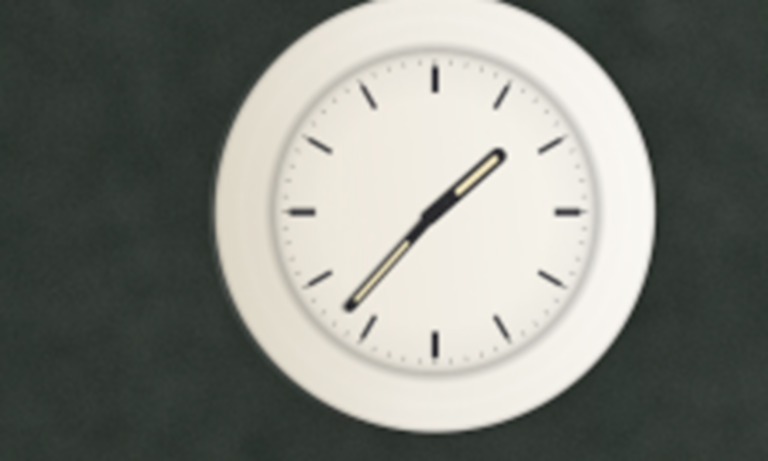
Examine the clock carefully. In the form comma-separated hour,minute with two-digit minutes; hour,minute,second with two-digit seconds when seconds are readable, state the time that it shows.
1,37
